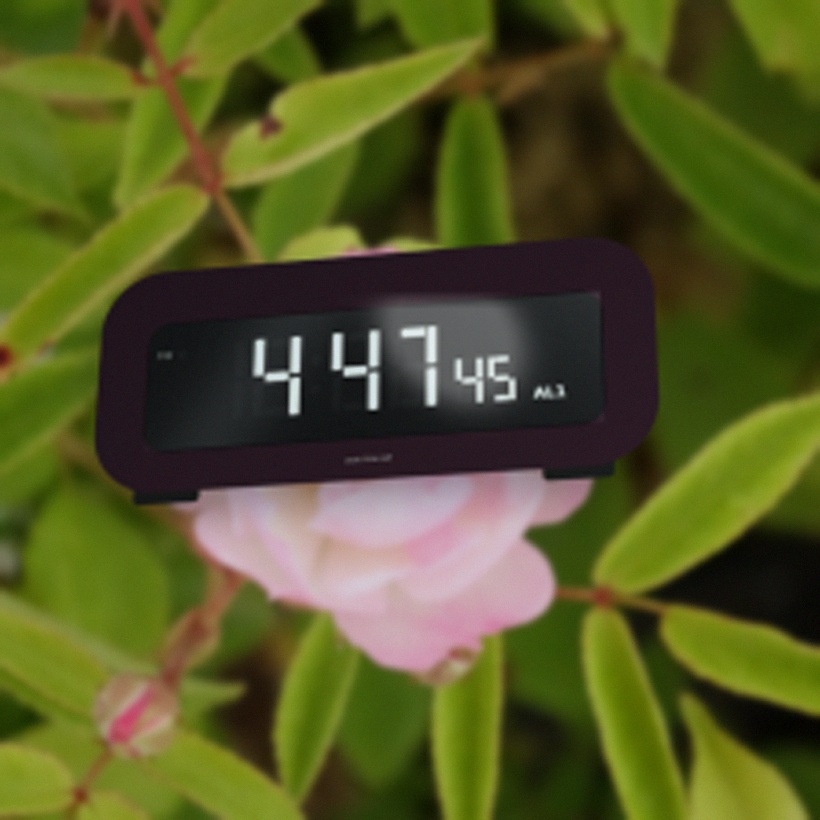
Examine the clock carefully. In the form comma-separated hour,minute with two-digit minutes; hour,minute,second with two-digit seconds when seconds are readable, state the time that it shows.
4,47,45
